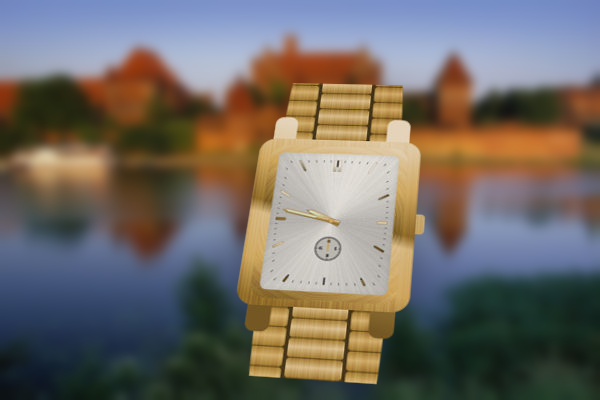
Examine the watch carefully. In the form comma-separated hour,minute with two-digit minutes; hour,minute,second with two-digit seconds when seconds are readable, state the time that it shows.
9,47
